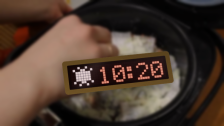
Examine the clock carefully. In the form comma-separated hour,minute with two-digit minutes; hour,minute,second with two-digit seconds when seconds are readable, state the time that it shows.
10,20
